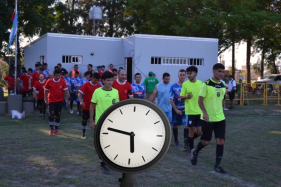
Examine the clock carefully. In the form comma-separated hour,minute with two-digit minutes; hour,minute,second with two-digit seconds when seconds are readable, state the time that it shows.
5,47
